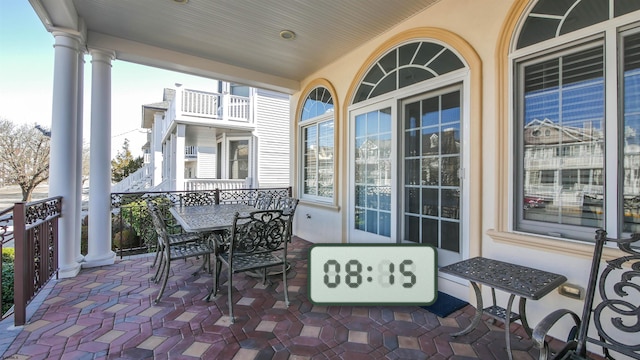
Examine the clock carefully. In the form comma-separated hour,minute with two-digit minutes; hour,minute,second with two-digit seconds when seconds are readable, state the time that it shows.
8,15
